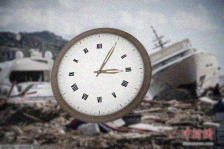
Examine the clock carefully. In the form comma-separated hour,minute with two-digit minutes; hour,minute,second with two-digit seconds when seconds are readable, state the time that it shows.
3,05
